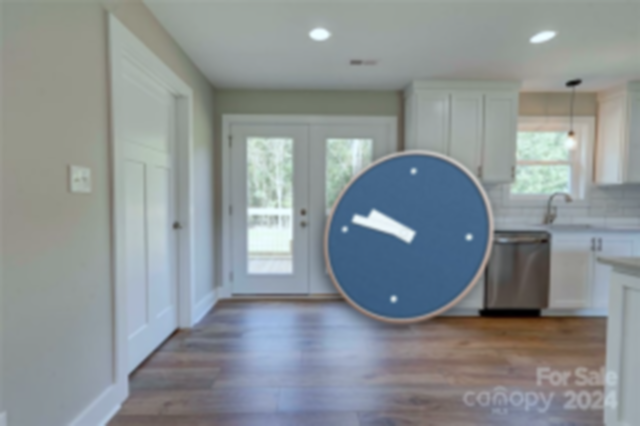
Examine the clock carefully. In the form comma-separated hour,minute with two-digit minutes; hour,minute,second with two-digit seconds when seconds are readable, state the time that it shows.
9,47
